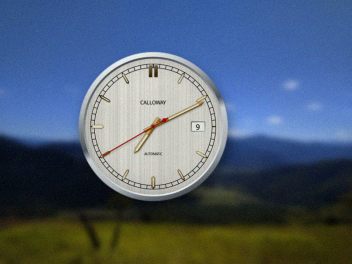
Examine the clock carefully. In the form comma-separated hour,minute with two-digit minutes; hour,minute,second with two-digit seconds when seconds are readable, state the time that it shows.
7,10,40
